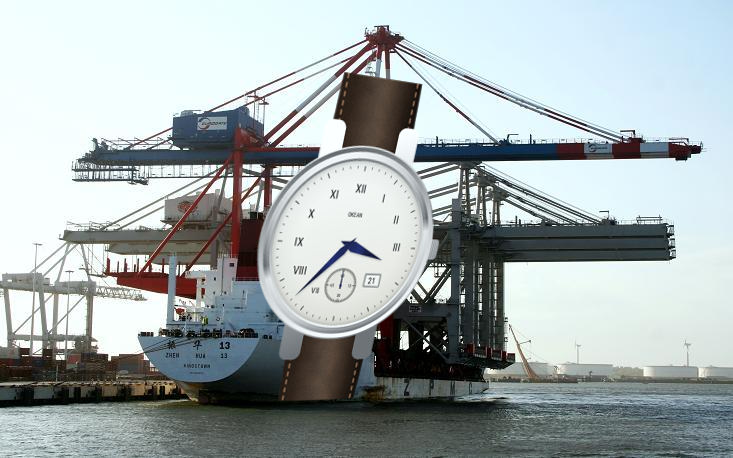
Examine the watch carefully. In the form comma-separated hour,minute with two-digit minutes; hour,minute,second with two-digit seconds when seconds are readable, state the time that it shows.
3,37
